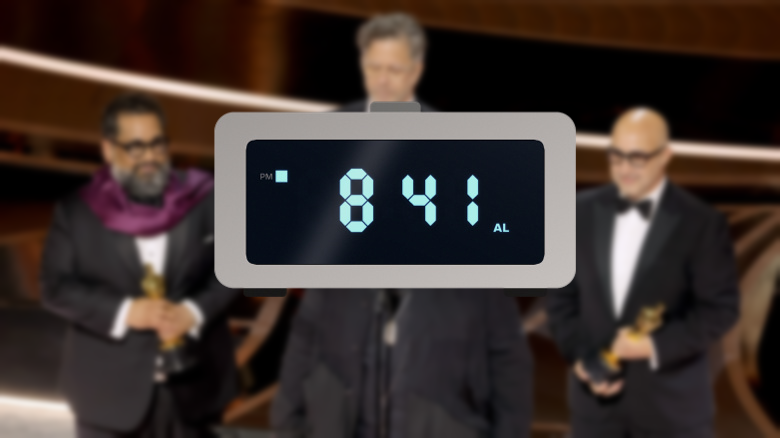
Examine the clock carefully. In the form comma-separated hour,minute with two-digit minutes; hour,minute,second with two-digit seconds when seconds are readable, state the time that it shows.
8,41
